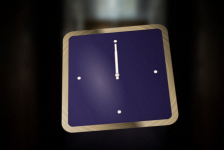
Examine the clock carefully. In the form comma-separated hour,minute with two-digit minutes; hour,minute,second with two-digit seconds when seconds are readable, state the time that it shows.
12,00
